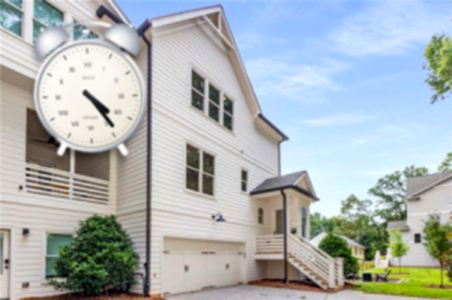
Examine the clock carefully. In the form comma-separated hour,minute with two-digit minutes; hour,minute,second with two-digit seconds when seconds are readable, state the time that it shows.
4,24
